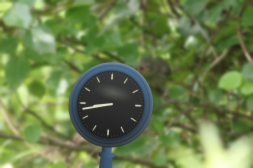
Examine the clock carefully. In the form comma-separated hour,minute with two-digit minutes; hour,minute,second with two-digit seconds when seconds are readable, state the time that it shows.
8,43
